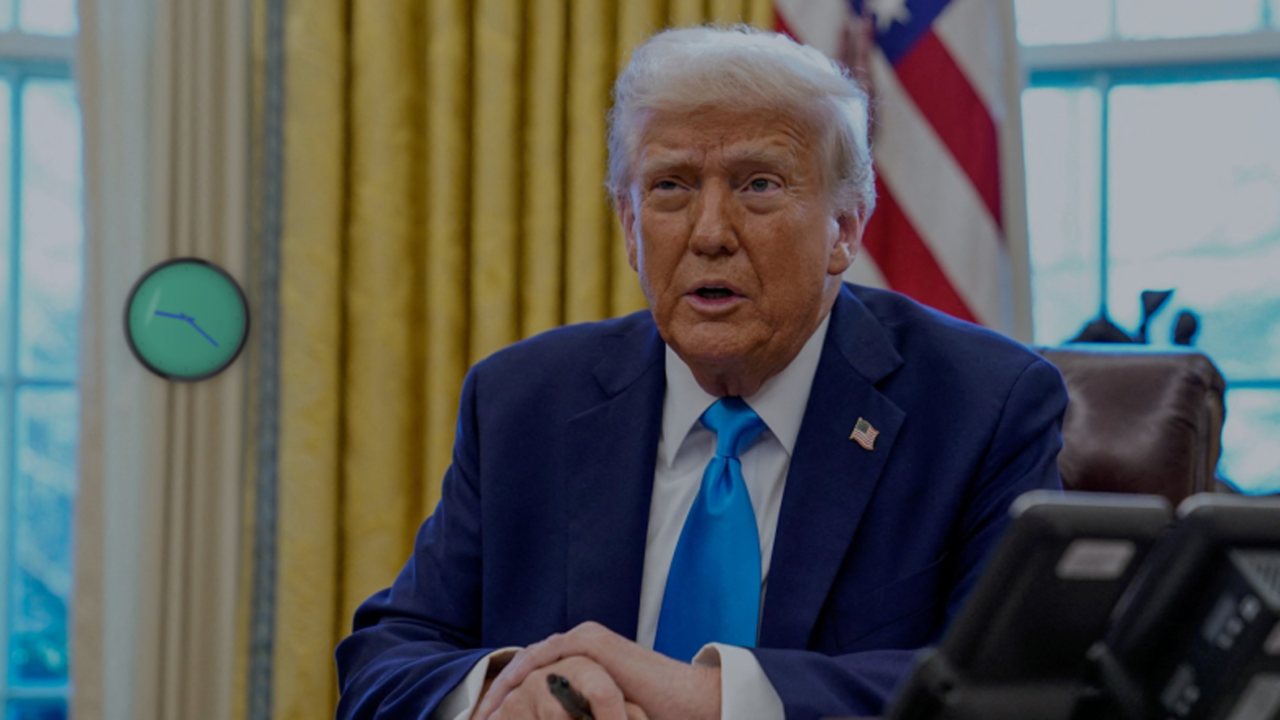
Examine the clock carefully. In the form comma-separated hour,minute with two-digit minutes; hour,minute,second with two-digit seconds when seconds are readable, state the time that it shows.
9,22
